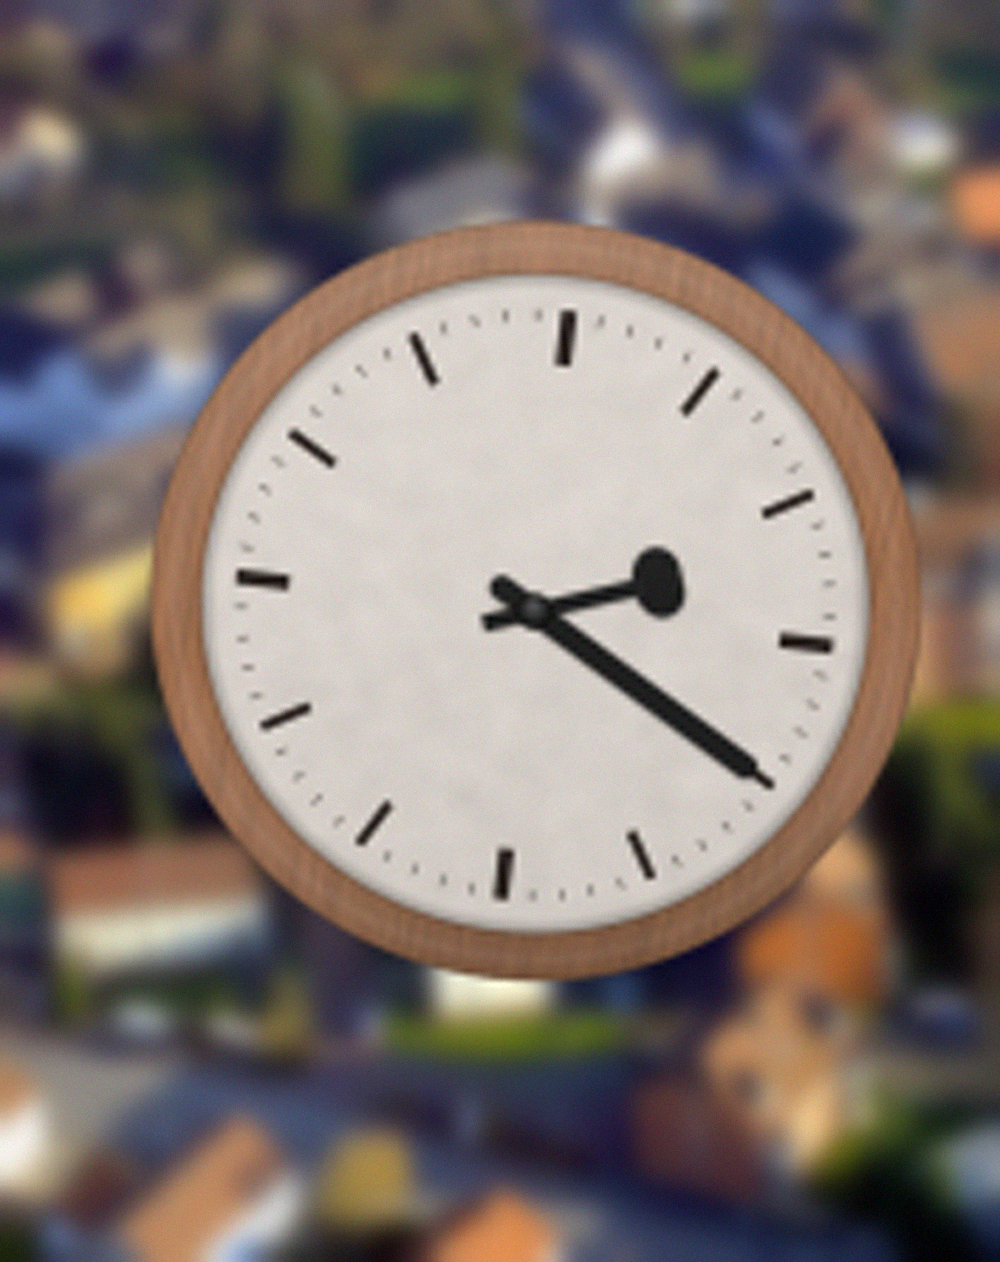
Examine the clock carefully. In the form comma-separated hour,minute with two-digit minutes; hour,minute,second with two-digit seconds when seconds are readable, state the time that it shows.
2,20
